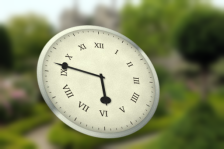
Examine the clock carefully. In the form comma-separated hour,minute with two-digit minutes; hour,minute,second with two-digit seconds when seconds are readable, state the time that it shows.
5,47
